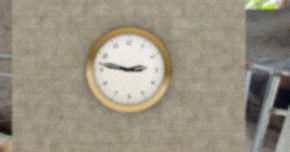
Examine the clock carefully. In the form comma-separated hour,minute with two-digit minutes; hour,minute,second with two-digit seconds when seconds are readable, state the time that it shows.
2,47
